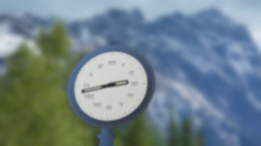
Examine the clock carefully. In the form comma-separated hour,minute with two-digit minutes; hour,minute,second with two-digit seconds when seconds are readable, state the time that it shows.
2,43
